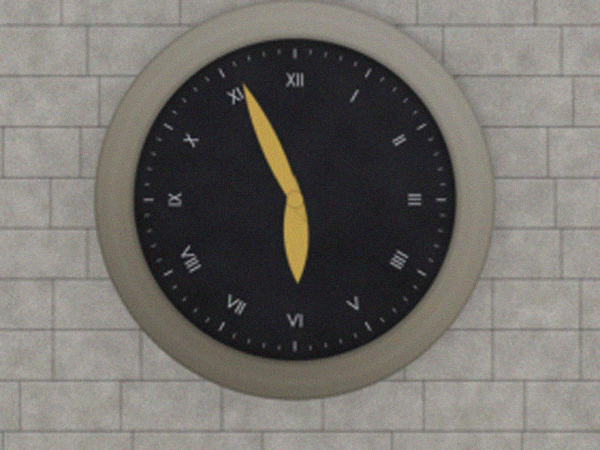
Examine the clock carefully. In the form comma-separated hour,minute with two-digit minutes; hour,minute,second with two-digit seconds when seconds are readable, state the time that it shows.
5,56
